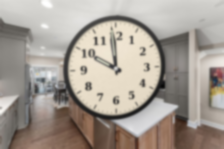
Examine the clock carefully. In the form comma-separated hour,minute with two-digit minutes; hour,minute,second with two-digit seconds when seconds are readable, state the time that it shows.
9,59
